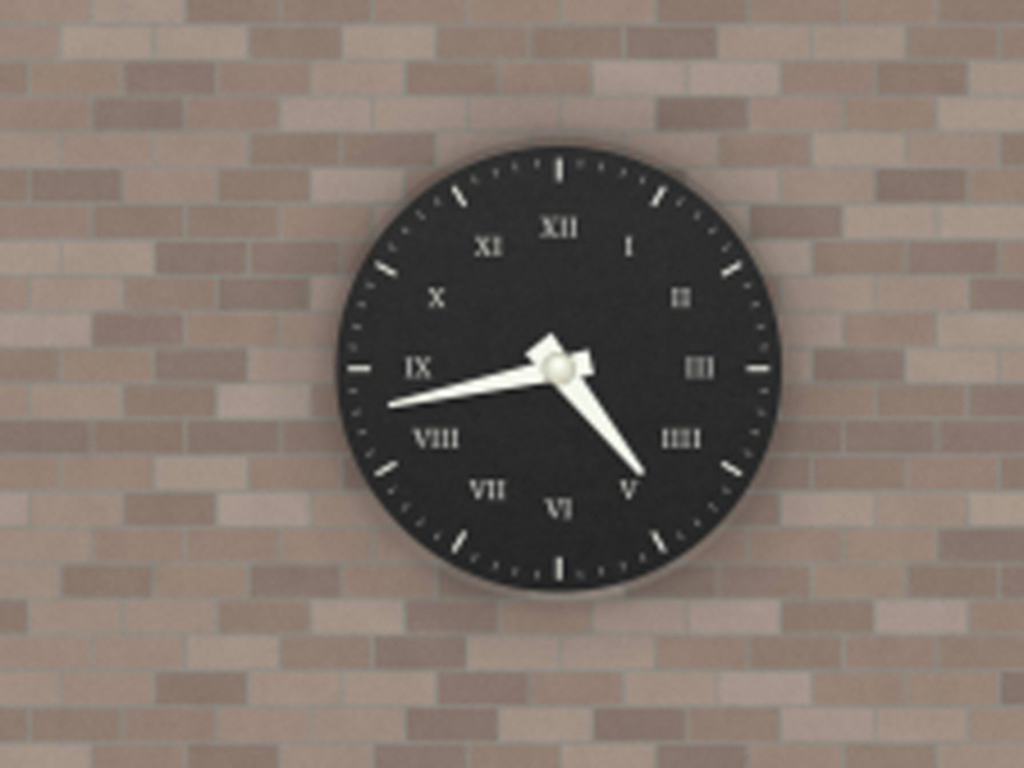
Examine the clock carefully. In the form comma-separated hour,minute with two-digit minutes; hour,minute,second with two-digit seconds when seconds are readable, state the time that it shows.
4,43
